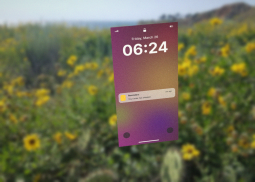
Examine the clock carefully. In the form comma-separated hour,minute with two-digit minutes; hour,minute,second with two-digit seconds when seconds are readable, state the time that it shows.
6,24
